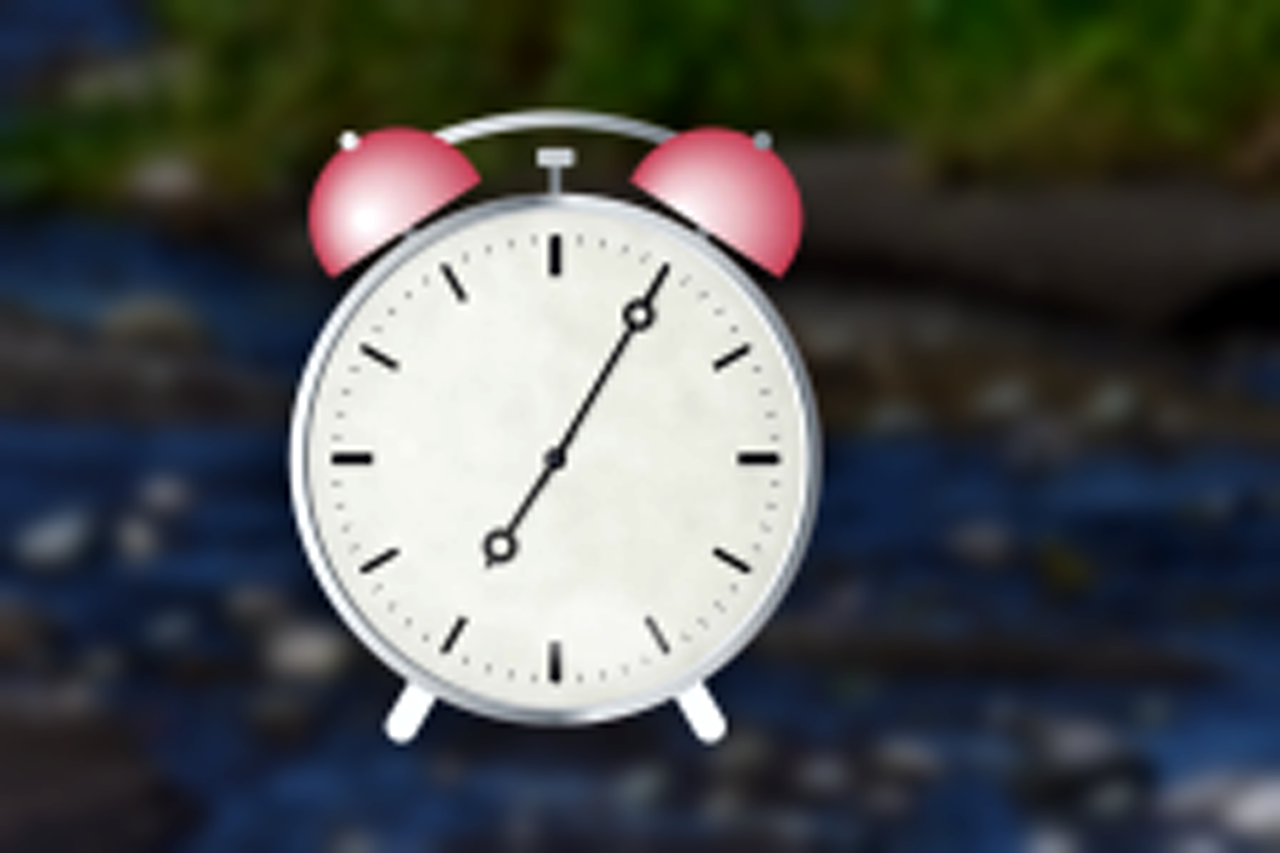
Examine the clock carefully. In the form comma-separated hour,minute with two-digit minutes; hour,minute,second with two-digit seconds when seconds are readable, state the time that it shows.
7,05
